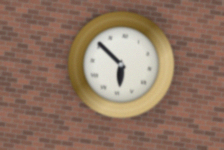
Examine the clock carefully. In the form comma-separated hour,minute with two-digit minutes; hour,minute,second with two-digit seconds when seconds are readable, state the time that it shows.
5,51
